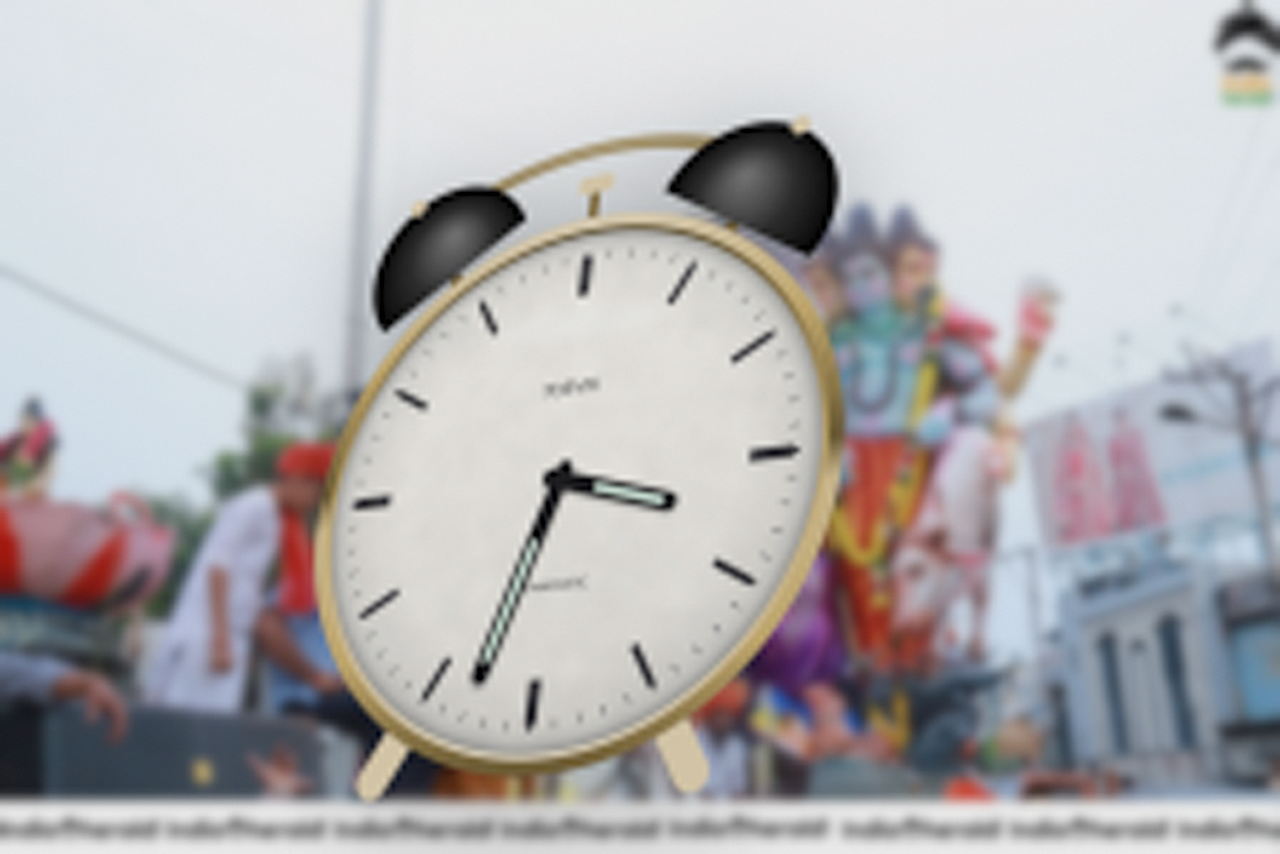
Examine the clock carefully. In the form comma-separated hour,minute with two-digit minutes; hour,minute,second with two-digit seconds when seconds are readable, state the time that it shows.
3,33
